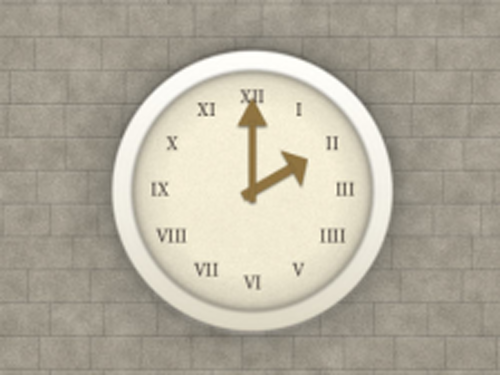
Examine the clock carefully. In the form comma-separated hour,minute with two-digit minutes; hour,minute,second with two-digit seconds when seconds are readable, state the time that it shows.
2,00
